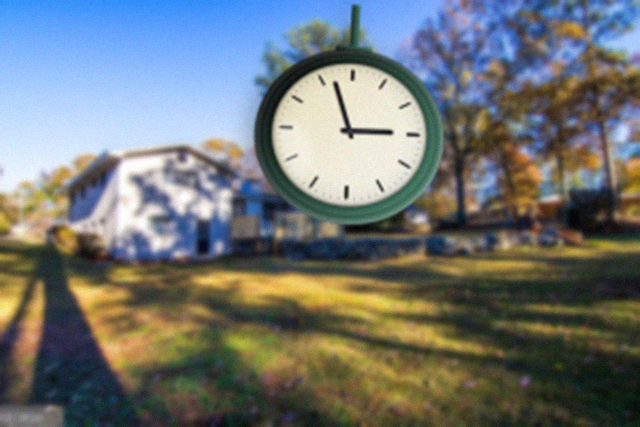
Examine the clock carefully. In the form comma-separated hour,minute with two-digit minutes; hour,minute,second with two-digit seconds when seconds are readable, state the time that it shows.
2,57
